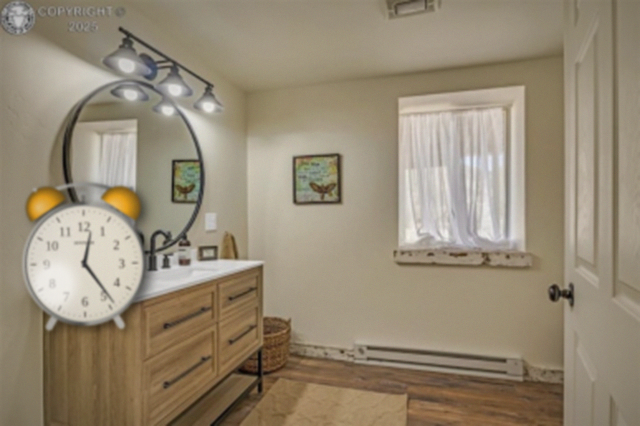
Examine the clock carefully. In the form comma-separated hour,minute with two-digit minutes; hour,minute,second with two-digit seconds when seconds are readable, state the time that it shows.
12,24
